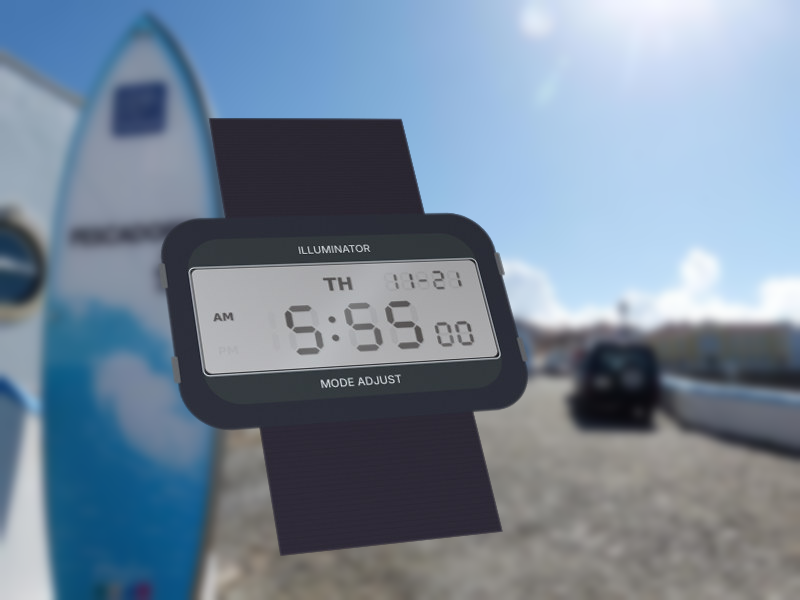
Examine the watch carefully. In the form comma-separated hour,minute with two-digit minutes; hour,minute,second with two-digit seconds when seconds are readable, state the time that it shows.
5,55,00
